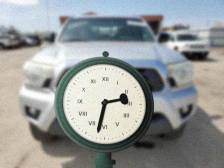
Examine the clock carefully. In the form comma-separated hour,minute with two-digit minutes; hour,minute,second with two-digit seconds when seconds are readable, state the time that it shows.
2,32
